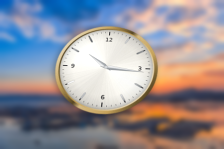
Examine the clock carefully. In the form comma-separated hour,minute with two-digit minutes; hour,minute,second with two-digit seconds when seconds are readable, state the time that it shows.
10,16
